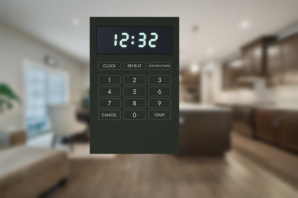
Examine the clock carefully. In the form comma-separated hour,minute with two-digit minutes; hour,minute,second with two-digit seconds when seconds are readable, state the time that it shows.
12,32
